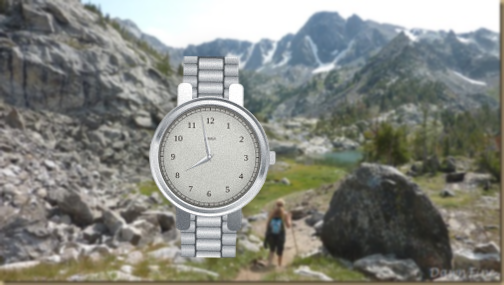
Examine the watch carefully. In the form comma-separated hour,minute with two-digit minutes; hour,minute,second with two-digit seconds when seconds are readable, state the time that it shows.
7,58
